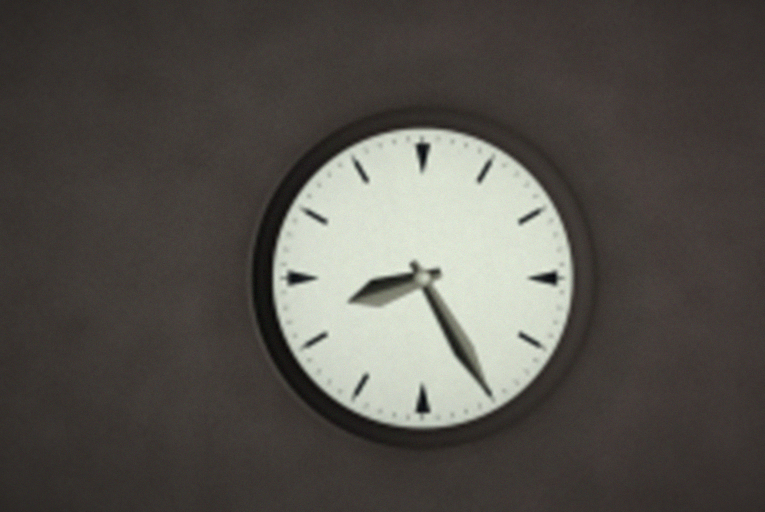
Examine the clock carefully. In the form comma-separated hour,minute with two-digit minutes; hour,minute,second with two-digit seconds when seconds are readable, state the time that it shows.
8,25
